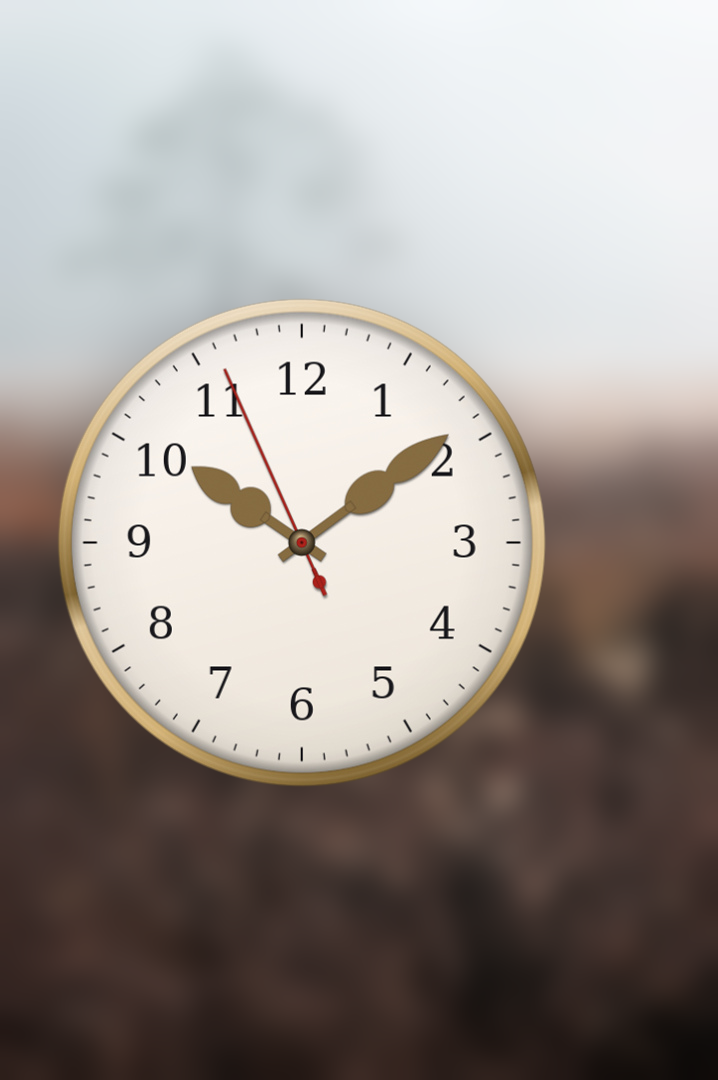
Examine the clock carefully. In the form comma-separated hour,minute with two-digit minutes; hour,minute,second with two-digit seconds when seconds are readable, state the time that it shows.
10,08,56
